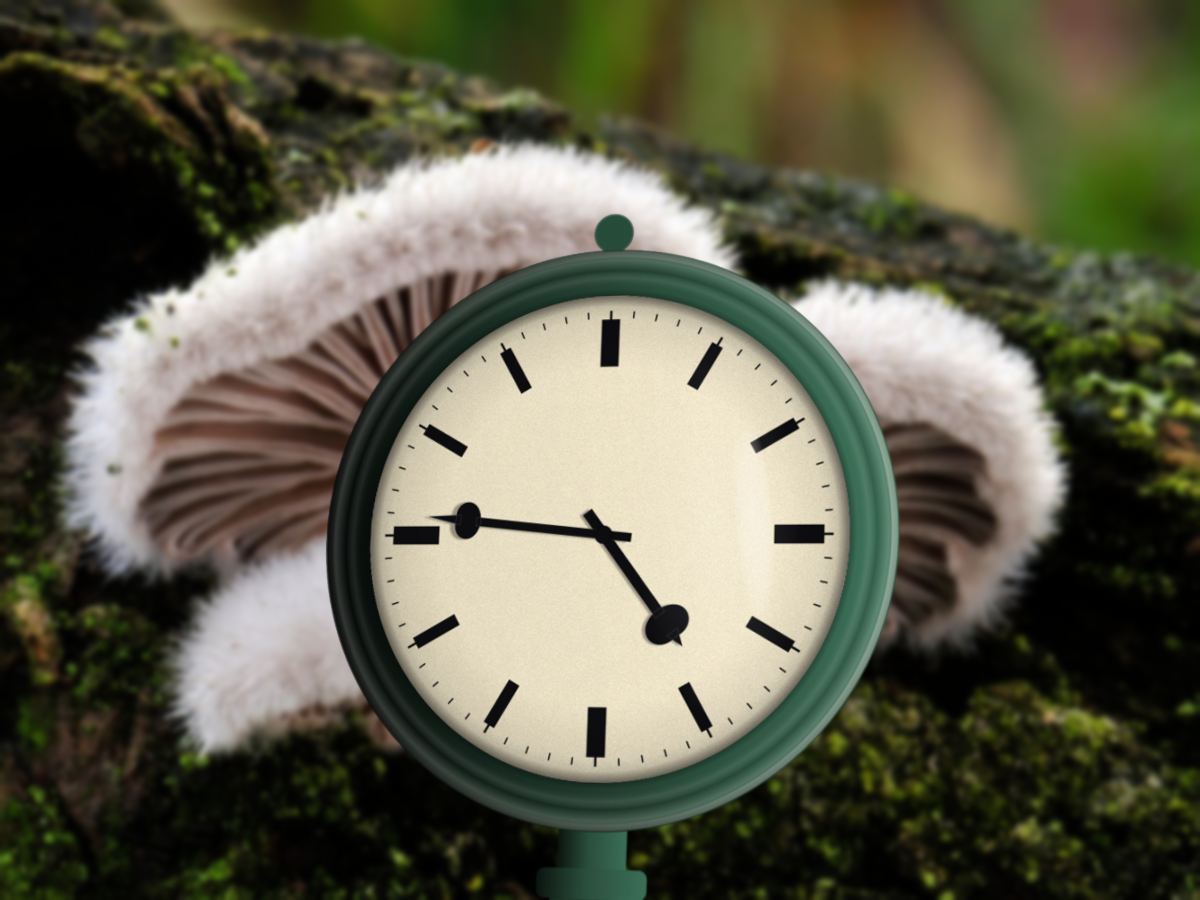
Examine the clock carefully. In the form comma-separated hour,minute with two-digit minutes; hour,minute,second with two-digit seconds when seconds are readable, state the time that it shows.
4,46
